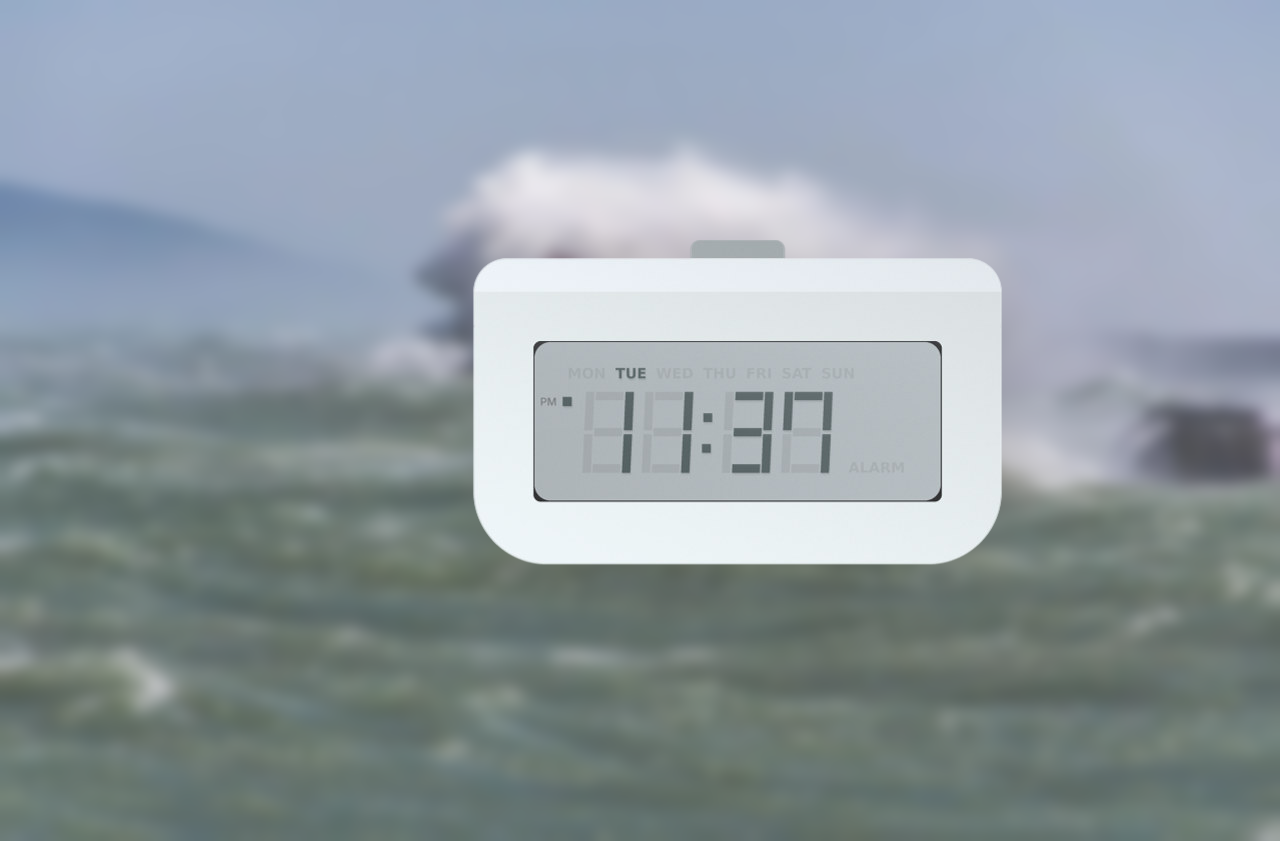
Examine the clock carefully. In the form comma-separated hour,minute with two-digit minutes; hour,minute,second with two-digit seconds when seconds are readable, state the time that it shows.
11,37
